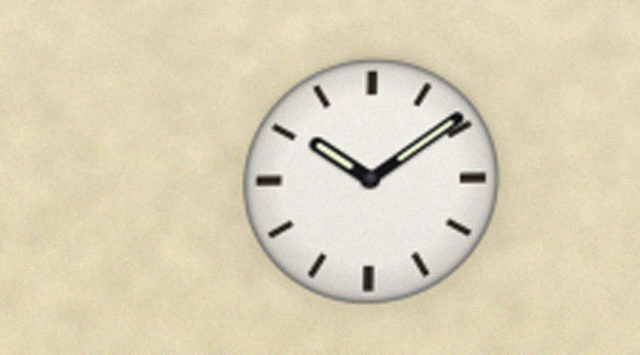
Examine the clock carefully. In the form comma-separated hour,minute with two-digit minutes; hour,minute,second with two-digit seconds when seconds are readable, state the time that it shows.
10,09
